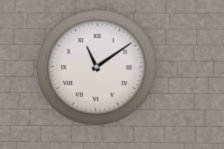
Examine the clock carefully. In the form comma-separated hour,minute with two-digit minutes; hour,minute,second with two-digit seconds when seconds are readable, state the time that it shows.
11,09
